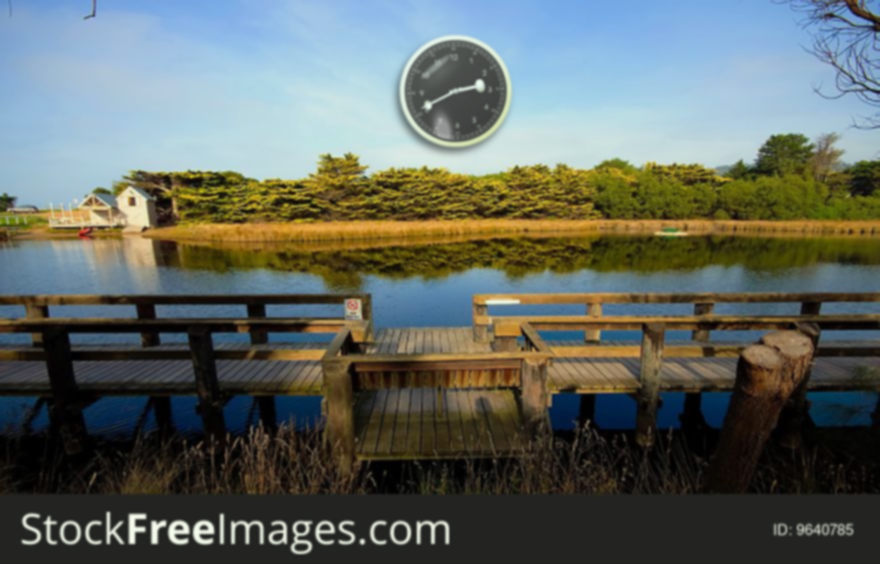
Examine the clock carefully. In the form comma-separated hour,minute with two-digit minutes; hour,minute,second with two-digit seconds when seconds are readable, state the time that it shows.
2,41
